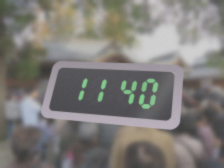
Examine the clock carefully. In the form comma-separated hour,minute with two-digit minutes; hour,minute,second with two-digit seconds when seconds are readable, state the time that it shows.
11,40
